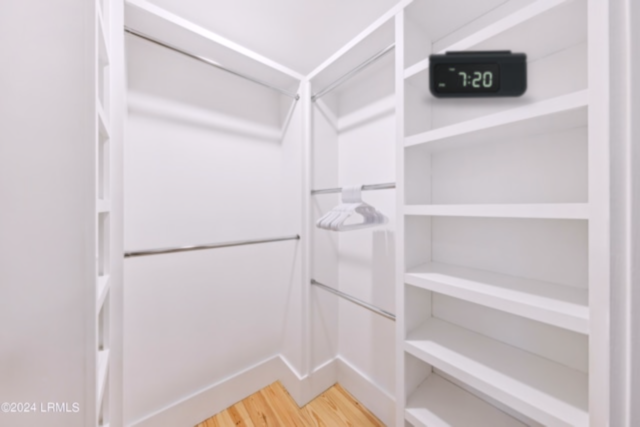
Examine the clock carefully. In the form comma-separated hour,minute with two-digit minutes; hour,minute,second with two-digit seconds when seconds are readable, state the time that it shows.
7,20
